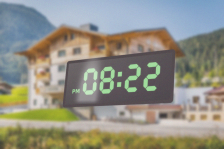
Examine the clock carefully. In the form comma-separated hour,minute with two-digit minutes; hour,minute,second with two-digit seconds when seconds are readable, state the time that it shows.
8,22
